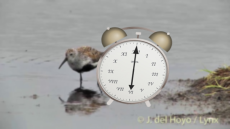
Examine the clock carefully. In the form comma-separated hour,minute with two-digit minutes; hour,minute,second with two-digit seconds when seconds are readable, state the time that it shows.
6,00
